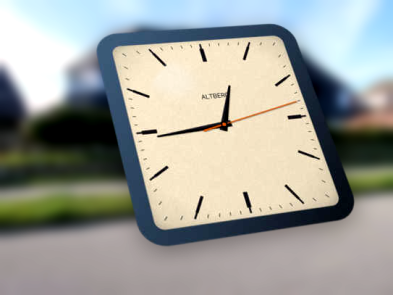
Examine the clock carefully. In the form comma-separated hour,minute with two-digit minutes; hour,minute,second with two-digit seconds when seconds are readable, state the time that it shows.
12,44,13
